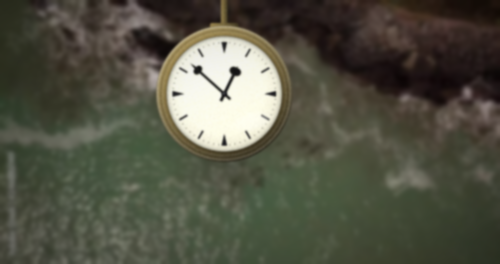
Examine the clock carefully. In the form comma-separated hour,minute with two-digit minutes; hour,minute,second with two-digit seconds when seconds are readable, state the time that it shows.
12,52
